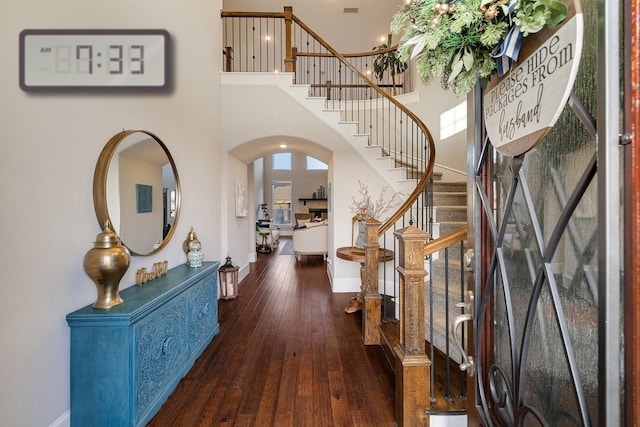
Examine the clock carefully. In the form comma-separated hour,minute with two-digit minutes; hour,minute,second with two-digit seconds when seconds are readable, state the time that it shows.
7,33
